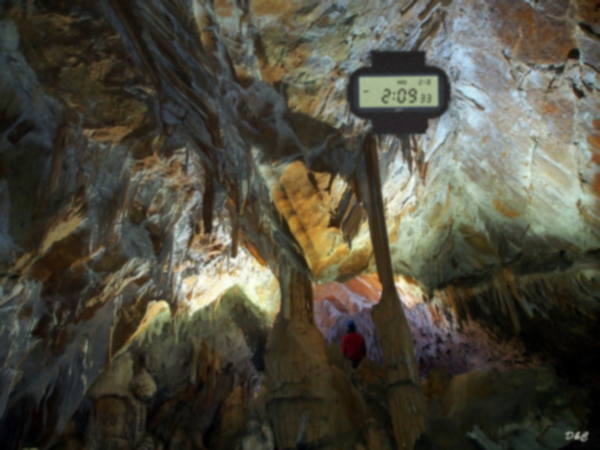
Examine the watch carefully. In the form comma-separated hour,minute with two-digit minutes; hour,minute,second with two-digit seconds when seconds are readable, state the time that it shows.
2,09
